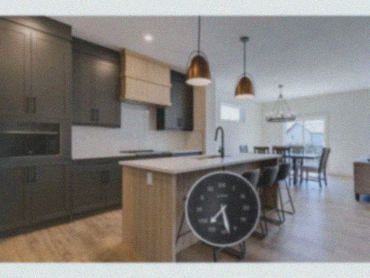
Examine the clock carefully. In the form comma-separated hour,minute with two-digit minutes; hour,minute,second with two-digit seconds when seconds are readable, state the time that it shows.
7,28
